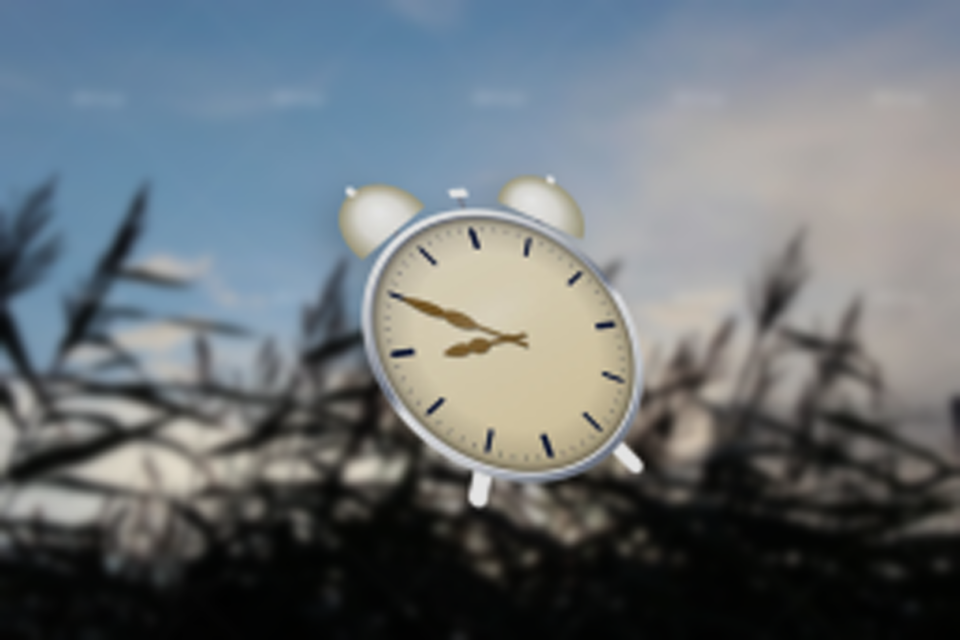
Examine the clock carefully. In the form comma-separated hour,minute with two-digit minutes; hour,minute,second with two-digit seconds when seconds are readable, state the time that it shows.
8,50
